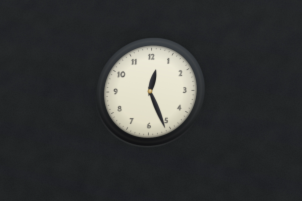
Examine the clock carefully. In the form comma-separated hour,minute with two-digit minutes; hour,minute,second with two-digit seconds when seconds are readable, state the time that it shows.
12,26
